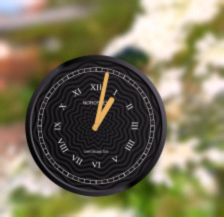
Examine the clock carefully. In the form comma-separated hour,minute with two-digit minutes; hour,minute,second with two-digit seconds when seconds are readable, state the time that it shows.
1,02
